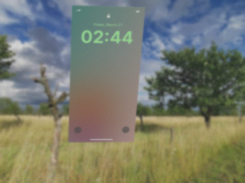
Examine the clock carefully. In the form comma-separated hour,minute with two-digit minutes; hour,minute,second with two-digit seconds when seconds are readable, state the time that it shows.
2,44
